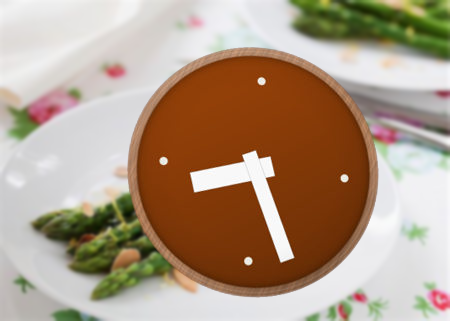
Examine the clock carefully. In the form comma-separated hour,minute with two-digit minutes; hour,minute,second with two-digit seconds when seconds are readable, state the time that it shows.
8,26
